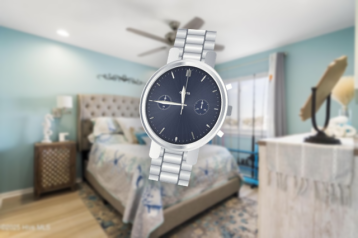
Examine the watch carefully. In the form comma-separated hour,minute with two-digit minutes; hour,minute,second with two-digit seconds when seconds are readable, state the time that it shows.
11,45
